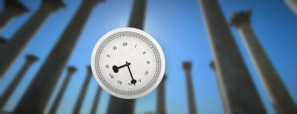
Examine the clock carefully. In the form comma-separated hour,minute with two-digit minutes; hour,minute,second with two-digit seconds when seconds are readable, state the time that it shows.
8,28
